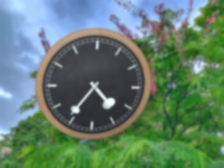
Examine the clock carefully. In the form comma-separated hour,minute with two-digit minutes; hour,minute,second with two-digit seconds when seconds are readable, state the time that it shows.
4,36
